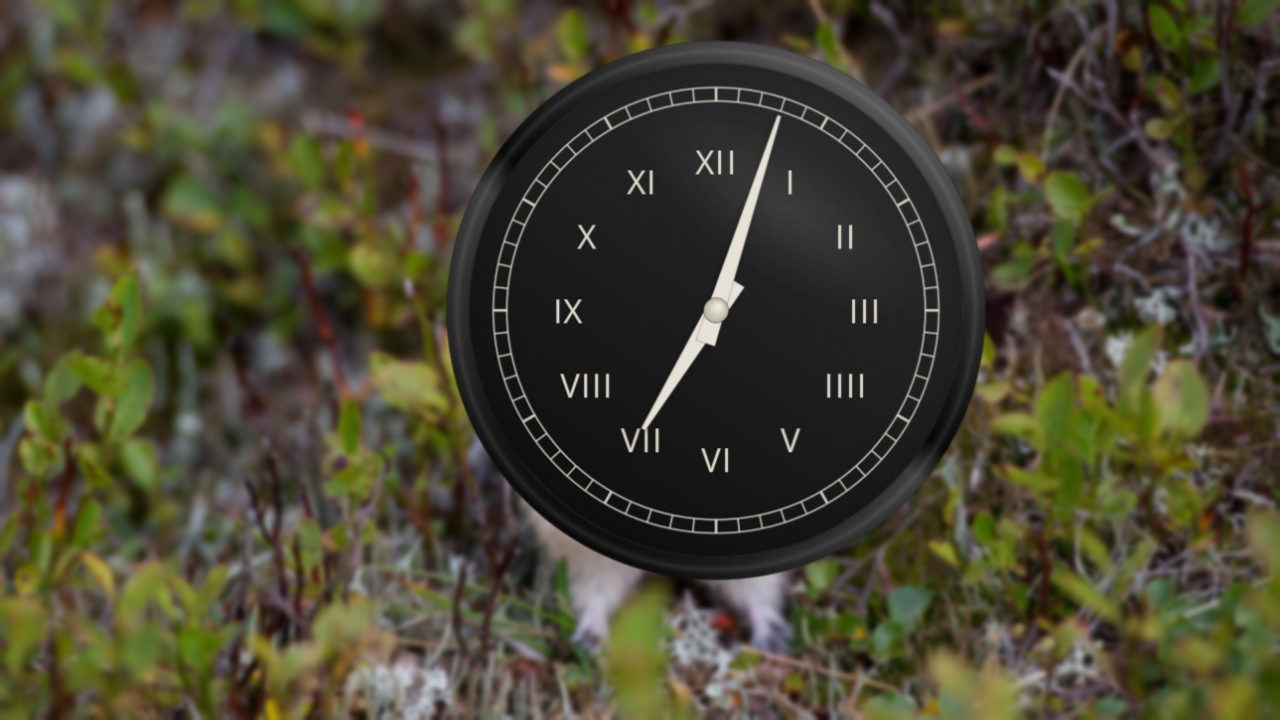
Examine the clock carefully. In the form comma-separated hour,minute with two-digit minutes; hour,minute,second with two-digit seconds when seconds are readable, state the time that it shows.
7,03
